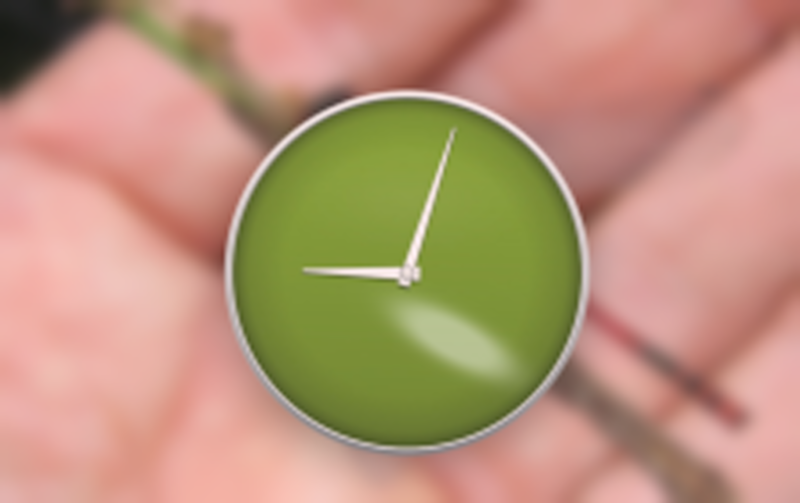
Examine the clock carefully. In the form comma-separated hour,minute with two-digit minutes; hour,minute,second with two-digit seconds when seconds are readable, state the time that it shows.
9,03
